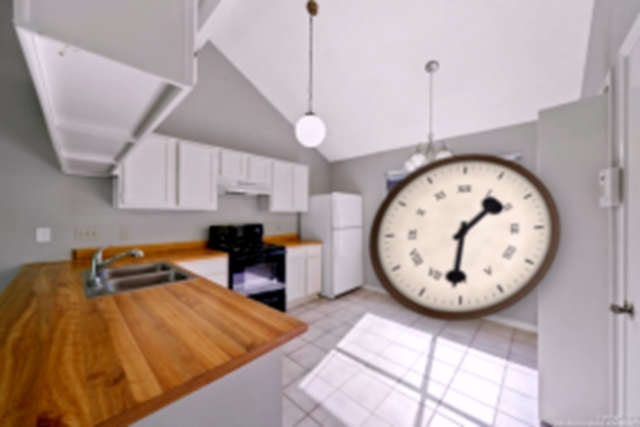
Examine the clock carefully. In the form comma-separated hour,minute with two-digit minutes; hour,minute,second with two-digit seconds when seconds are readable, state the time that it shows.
1,31
